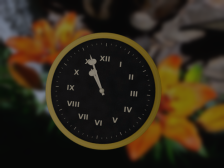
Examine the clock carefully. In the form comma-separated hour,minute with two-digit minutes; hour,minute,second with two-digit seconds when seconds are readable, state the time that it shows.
10,56
